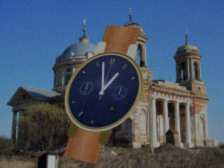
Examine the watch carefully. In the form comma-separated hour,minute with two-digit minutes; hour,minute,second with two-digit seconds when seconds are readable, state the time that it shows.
12,57
